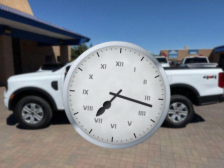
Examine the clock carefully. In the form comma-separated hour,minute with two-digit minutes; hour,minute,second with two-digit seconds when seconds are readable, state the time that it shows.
7,17
